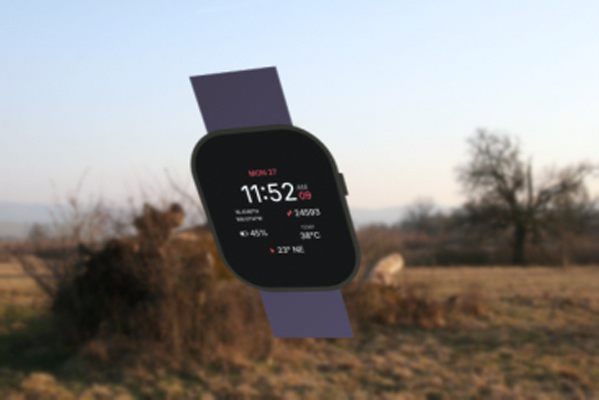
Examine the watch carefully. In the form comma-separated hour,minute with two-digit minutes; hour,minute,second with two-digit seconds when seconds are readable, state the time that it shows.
11,52
